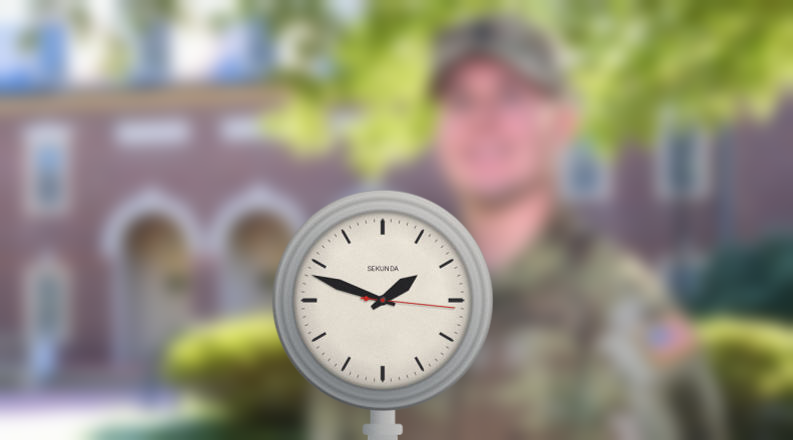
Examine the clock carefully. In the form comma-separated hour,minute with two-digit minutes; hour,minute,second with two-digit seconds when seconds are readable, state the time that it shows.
1,48,16
